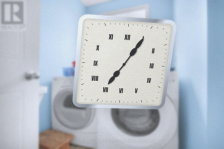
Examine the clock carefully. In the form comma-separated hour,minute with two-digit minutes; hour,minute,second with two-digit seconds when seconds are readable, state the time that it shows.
7,05
